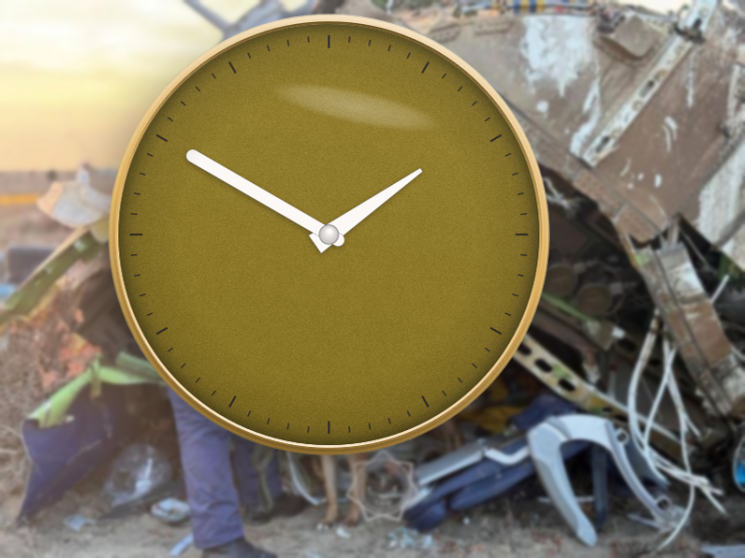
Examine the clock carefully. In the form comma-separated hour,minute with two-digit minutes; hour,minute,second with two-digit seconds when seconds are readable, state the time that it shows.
1,50
